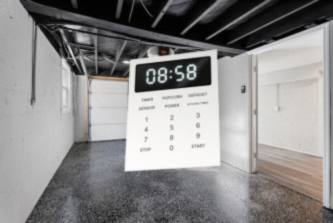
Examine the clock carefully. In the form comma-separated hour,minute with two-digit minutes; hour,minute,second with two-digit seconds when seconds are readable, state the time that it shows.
8,58
